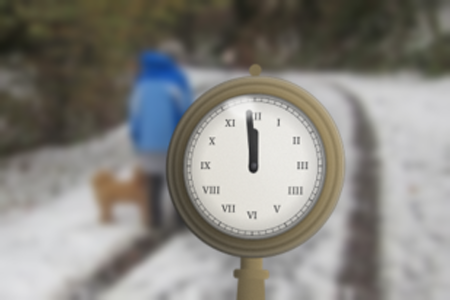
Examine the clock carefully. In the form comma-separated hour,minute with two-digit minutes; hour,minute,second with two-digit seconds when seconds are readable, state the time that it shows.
11,59
